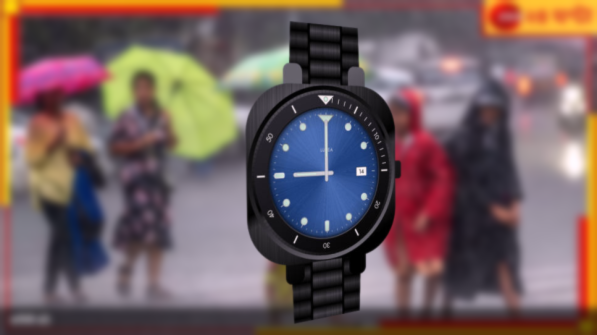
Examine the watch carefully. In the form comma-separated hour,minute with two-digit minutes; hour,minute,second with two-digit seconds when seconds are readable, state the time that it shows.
9,00
